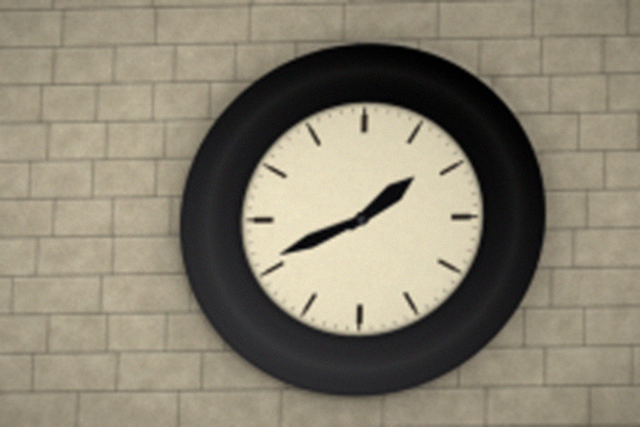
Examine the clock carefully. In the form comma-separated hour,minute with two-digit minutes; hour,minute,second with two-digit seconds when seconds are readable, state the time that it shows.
1,41
